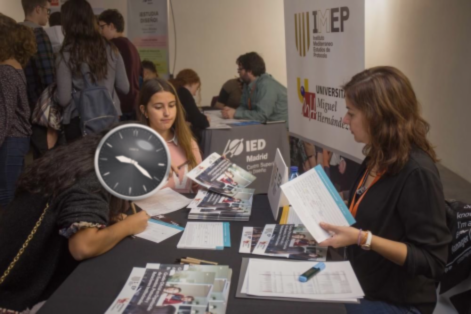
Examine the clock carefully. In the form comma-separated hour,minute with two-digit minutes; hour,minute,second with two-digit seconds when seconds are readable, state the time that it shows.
9,21
